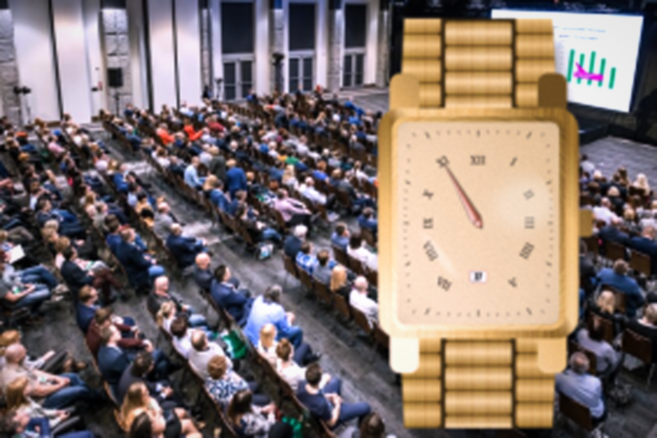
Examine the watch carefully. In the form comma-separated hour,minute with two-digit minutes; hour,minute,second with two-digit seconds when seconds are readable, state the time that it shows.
10,55
